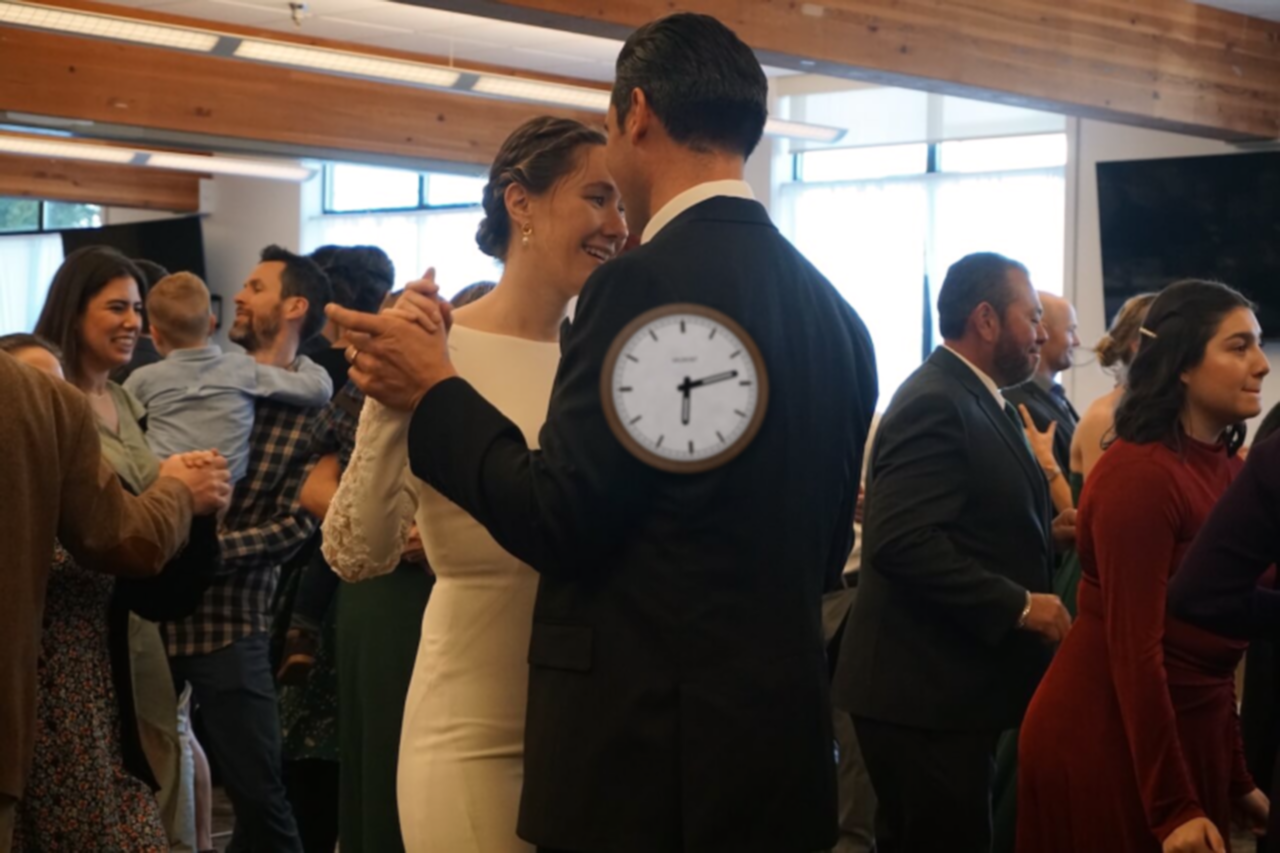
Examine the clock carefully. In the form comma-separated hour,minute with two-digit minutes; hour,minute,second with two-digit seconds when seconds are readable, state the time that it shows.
6,13
